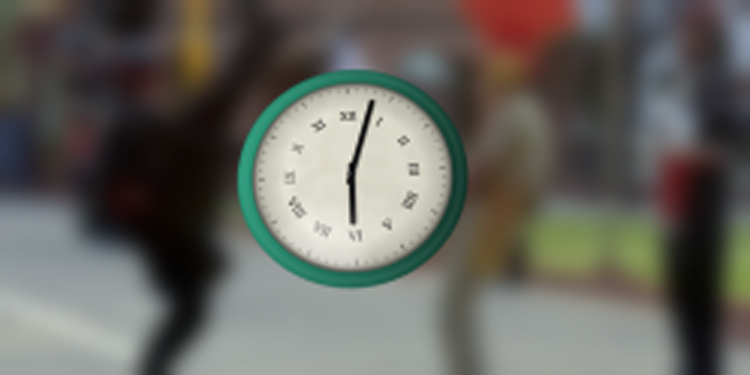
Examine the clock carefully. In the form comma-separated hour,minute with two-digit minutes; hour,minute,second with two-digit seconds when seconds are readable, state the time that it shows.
6,03
